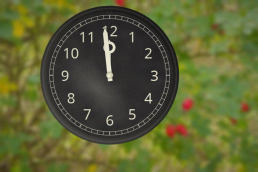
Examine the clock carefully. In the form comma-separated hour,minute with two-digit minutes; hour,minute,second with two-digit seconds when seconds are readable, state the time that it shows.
11,59
